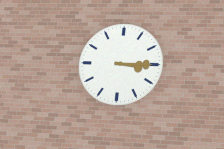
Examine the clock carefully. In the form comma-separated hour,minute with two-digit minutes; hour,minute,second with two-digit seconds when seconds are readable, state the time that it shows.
3,15
